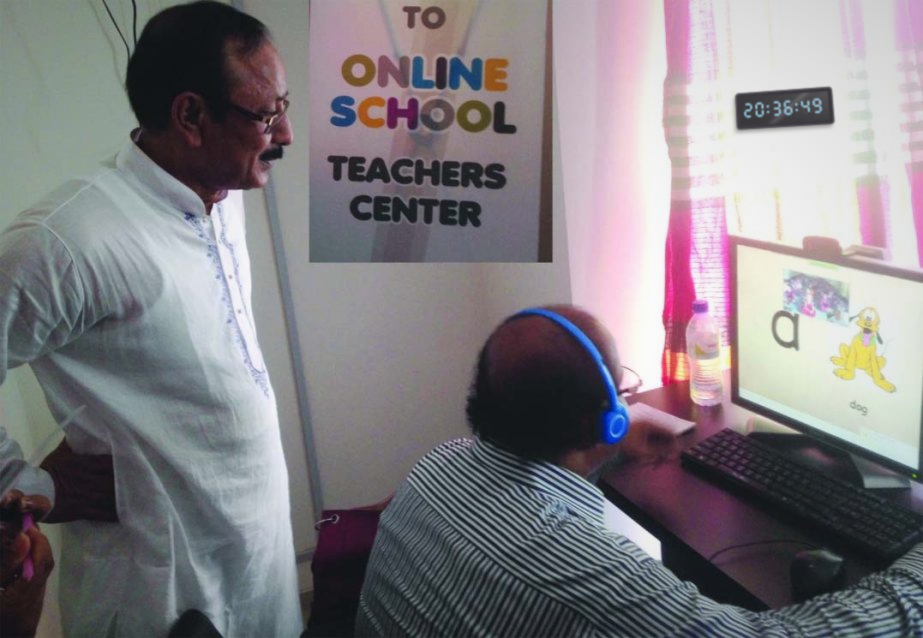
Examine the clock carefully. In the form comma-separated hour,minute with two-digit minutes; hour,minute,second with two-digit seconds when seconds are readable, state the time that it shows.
20,36,49
